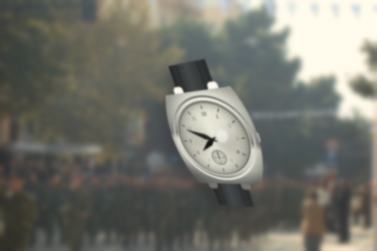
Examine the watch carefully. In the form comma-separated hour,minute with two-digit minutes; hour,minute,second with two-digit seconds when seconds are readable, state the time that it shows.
7,49
